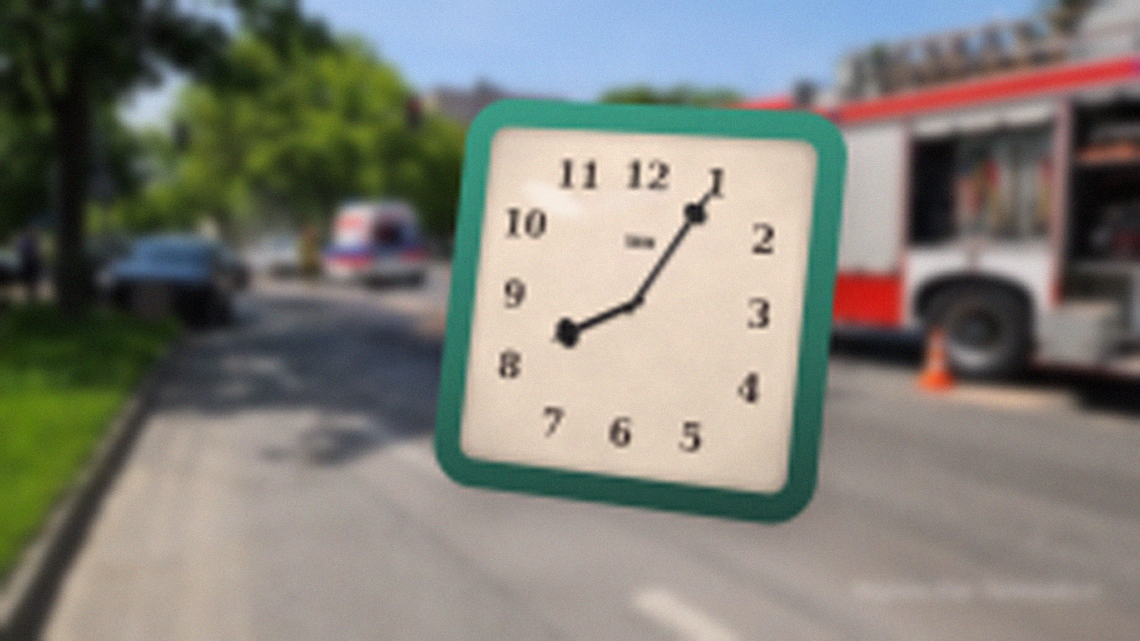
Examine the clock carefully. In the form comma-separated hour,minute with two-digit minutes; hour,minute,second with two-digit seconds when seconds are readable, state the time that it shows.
8,05
